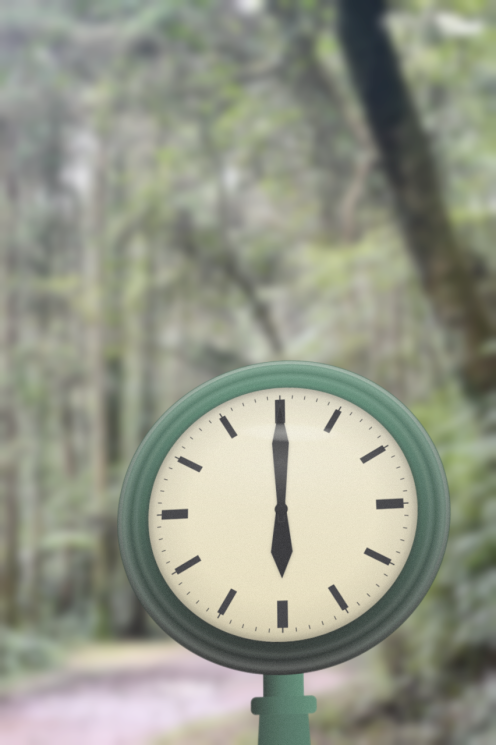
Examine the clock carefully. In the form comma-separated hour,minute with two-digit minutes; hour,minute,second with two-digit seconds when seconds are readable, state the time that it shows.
6,00
